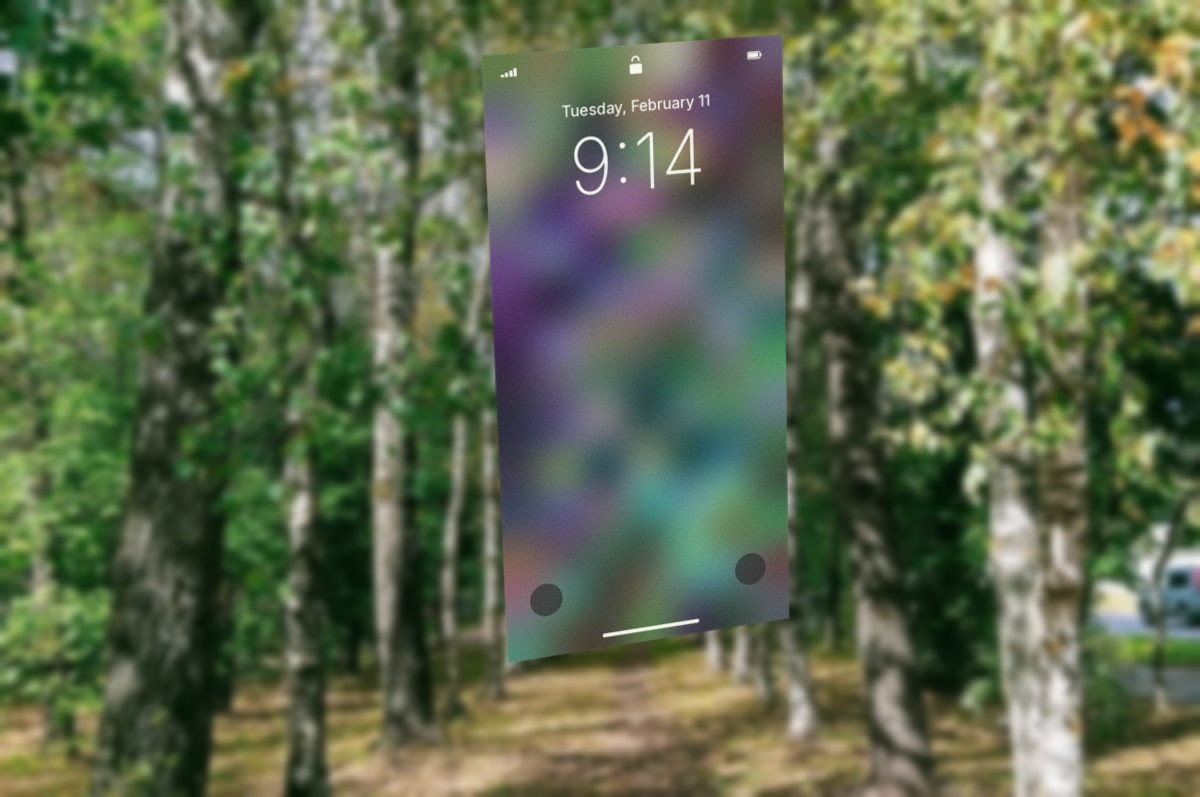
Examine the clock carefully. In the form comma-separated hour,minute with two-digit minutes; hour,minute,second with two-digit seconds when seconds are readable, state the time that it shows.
9,14
